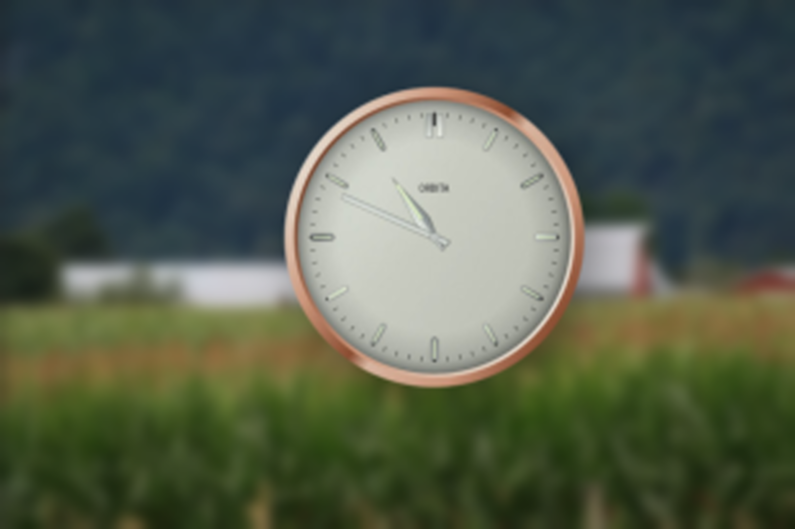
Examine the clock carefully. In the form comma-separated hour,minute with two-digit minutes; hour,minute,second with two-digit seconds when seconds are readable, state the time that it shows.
10,49
